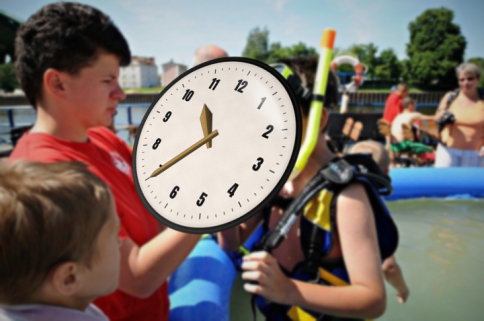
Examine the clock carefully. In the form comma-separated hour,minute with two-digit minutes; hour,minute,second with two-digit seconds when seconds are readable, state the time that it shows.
10,35
